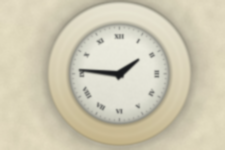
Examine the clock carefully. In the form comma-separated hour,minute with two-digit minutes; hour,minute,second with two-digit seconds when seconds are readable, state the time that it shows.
1,46
